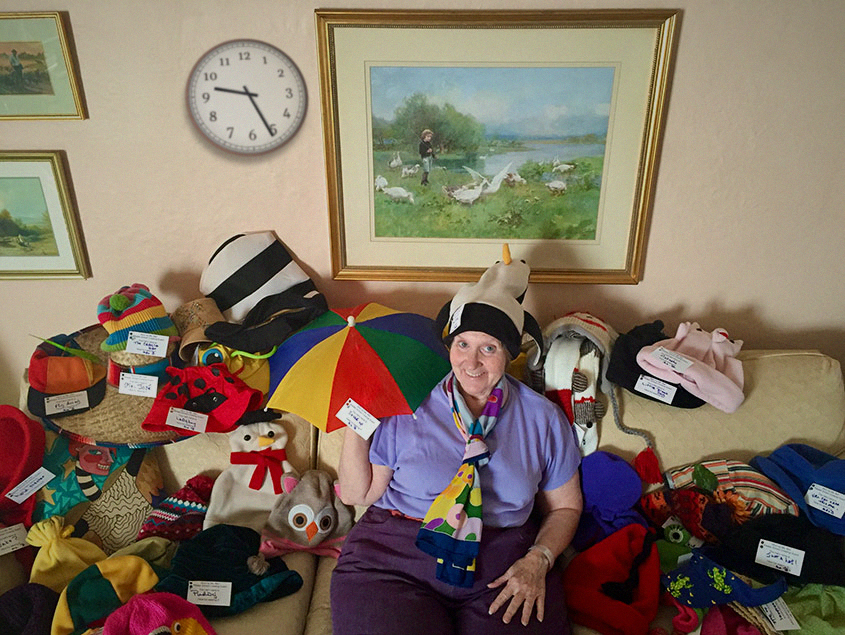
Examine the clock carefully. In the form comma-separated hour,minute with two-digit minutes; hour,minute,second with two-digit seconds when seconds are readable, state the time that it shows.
9,26
